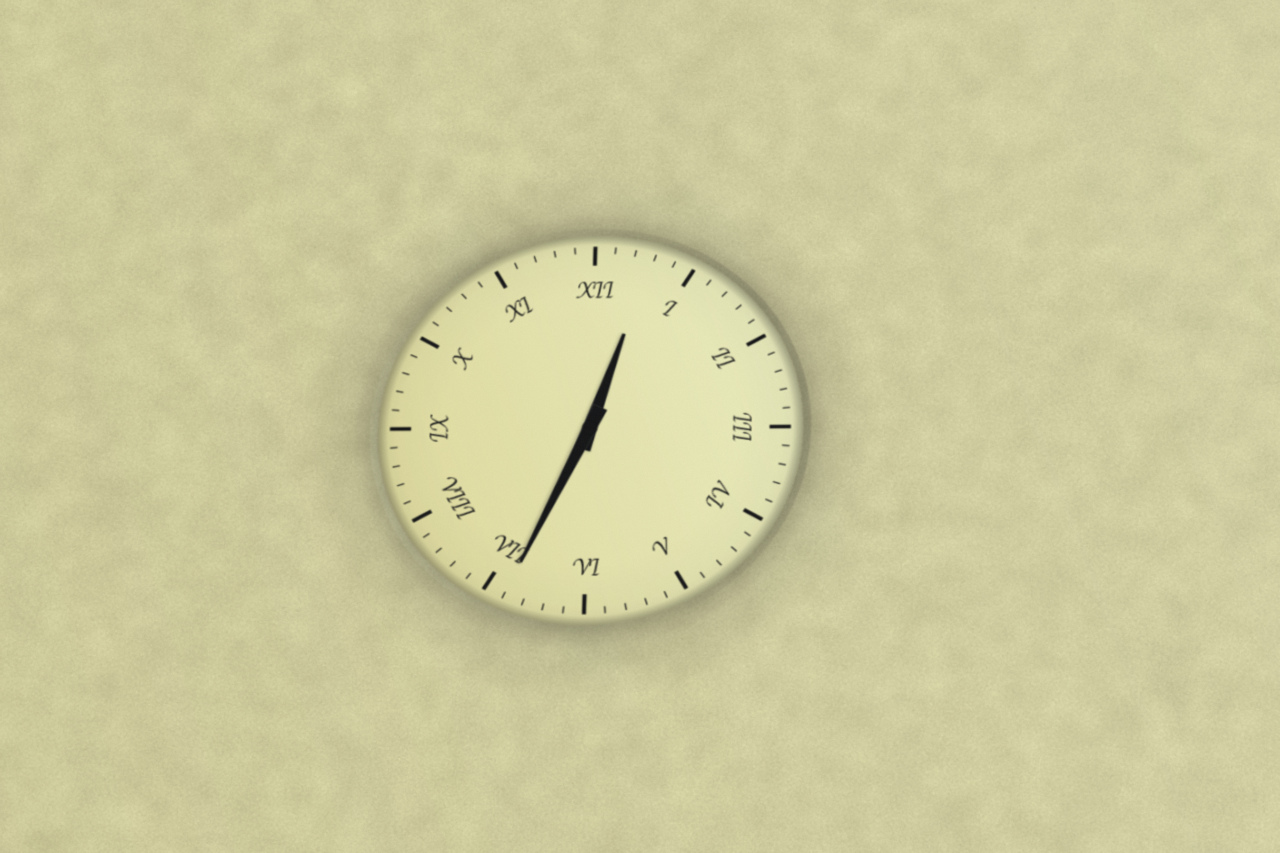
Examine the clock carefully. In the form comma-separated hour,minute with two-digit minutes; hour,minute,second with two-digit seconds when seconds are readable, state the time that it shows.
12,34
